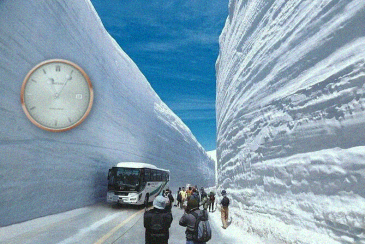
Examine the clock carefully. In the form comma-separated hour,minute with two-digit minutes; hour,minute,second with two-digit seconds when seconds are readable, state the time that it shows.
11,05
